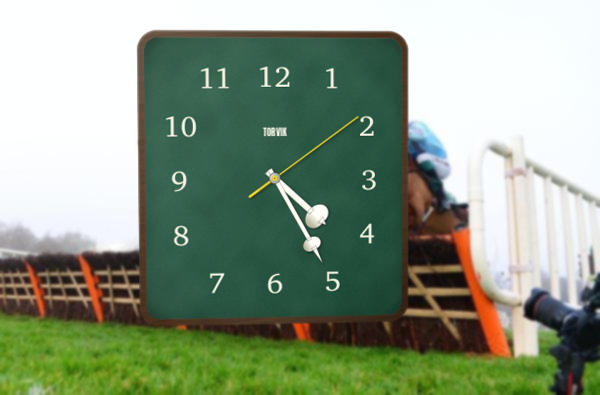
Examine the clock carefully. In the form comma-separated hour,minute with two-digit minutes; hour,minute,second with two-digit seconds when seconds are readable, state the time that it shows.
4,25,09
